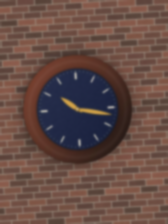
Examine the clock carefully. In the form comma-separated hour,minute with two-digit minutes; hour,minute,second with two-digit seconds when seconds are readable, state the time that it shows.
10,17
